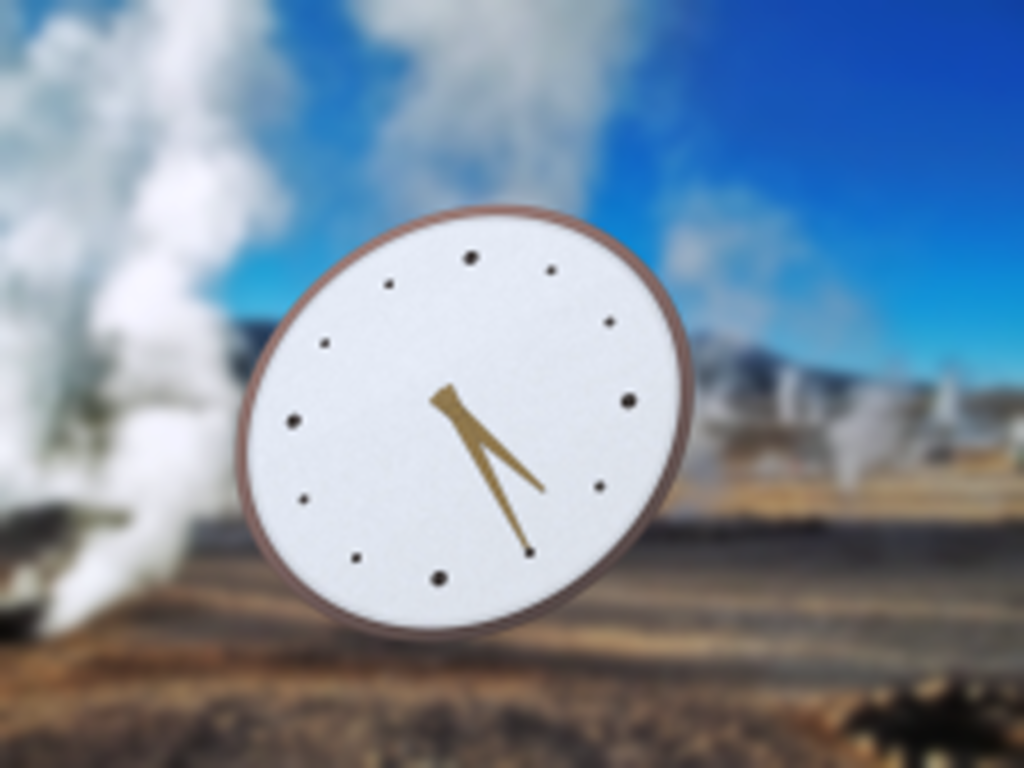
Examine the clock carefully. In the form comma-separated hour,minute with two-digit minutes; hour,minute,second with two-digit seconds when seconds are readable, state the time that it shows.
4,25
